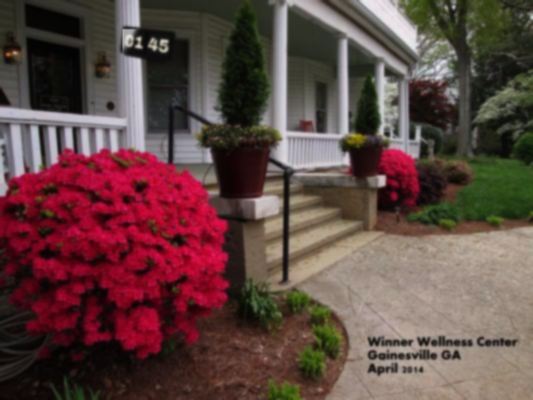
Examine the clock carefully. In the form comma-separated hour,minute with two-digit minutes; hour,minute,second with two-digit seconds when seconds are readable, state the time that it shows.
1,45
